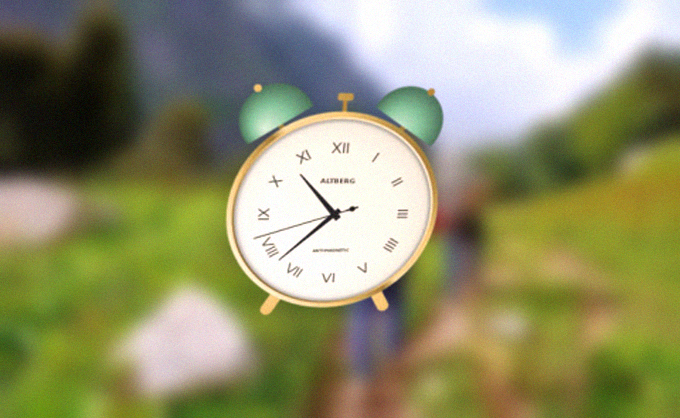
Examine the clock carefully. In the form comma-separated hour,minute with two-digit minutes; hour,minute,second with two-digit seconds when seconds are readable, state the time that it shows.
10,37,42
